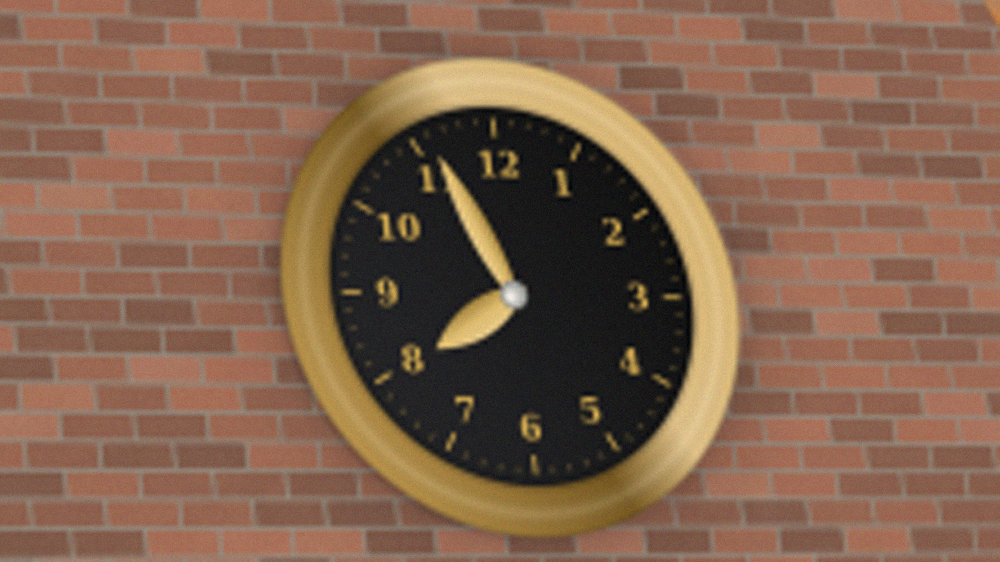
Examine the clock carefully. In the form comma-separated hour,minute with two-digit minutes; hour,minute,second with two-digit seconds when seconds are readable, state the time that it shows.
7,56
